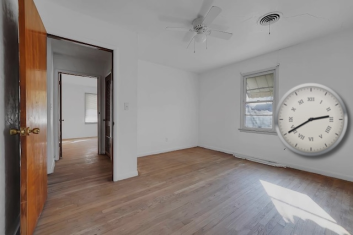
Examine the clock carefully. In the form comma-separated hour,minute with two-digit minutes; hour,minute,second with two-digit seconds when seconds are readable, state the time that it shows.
2,40
